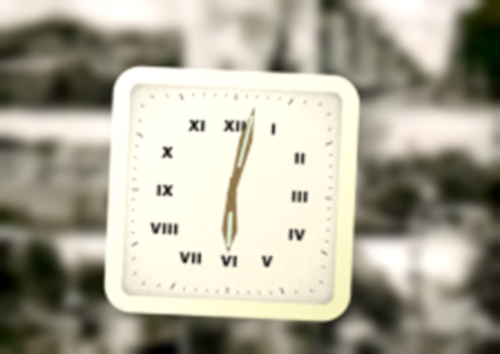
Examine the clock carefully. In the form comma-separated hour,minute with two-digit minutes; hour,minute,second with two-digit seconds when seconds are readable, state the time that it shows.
6,02
